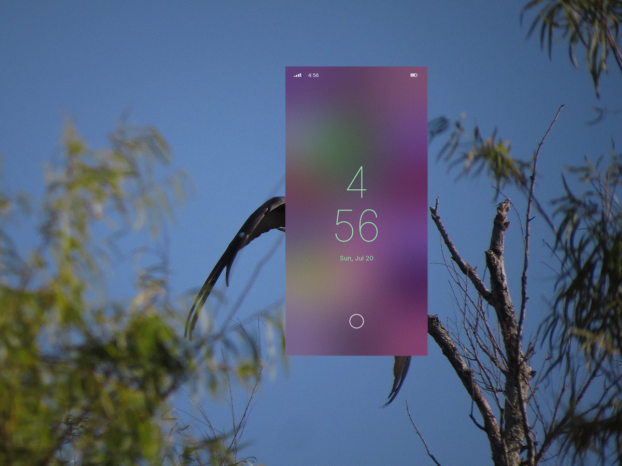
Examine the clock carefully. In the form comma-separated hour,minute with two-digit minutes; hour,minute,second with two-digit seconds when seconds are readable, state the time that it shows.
4,56
